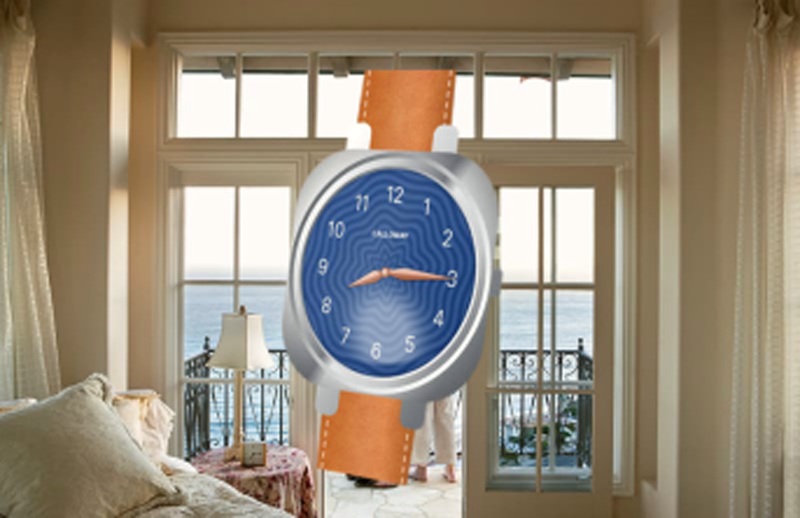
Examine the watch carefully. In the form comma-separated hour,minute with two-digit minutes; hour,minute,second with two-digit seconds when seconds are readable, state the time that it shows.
8,15
